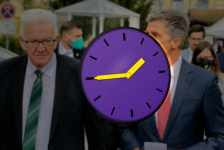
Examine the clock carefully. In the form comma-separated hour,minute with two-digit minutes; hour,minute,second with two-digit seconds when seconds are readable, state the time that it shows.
1,45
